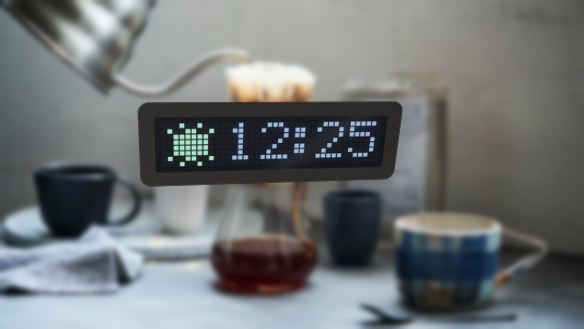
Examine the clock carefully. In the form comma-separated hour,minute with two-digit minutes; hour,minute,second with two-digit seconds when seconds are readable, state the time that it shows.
12,25
